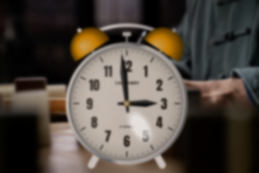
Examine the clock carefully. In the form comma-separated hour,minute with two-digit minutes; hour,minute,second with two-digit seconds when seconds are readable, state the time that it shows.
2,59
